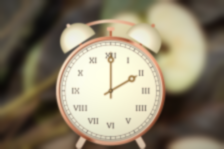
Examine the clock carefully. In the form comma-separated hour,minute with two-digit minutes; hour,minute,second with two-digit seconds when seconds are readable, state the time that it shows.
2,00
